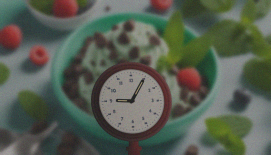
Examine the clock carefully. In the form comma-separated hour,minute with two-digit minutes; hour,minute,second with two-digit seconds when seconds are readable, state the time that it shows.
9,05
